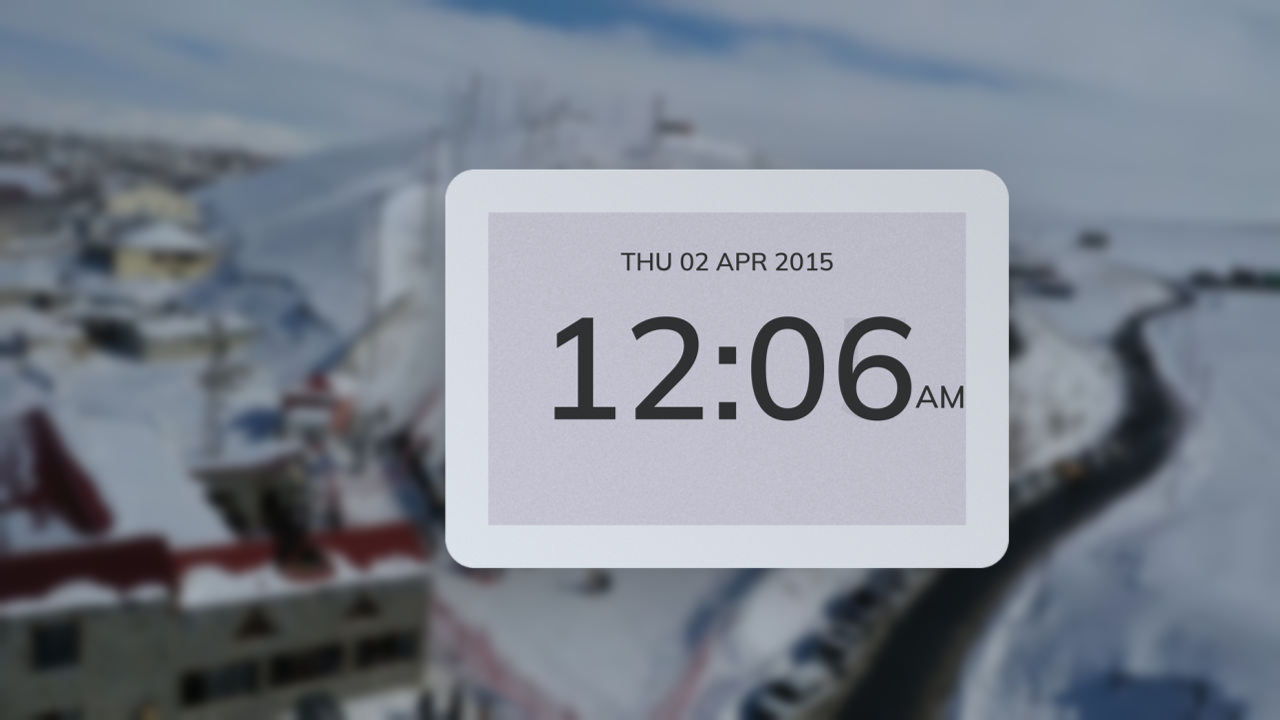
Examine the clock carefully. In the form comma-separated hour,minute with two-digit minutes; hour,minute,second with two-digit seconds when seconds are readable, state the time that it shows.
12,06
